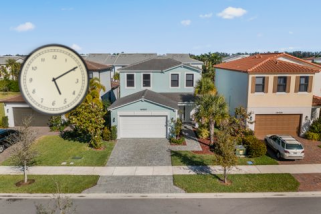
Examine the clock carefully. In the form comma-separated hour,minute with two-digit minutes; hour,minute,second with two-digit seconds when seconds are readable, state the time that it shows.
5,10
